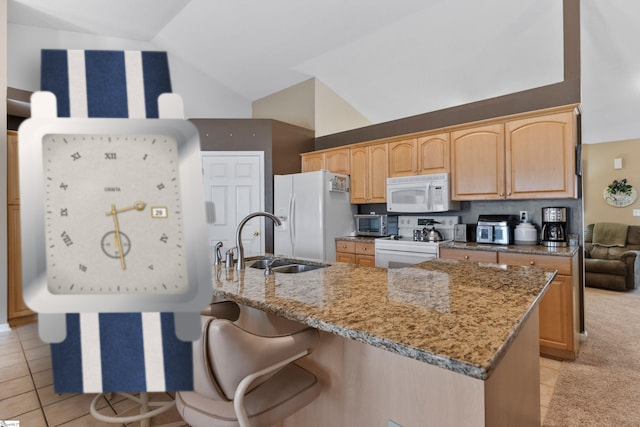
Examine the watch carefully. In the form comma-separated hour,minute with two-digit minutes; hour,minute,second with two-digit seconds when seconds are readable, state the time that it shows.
2,29
